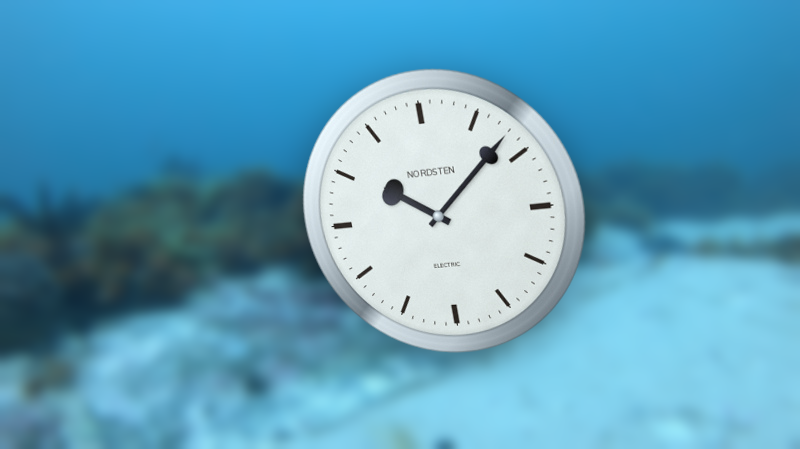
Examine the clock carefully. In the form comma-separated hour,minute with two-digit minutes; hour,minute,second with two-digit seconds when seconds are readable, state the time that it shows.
10,08
